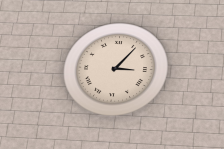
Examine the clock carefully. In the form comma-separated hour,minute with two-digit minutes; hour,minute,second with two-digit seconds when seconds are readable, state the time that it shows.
3,06
